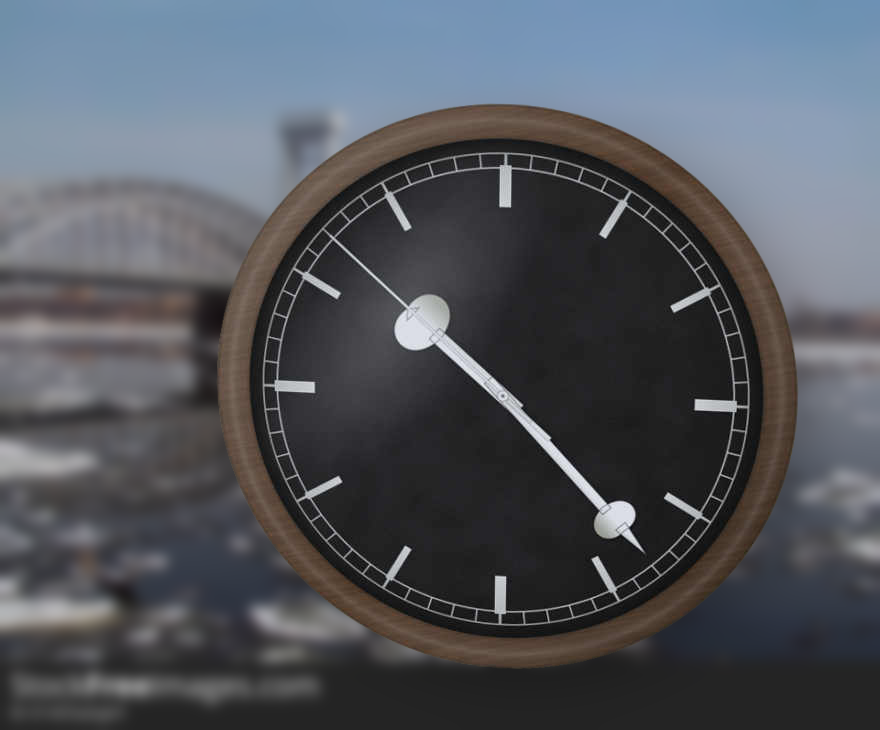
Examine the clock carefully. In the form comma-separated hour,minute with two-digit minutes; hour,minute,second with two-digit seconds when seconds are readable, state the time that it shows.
10,22,52
